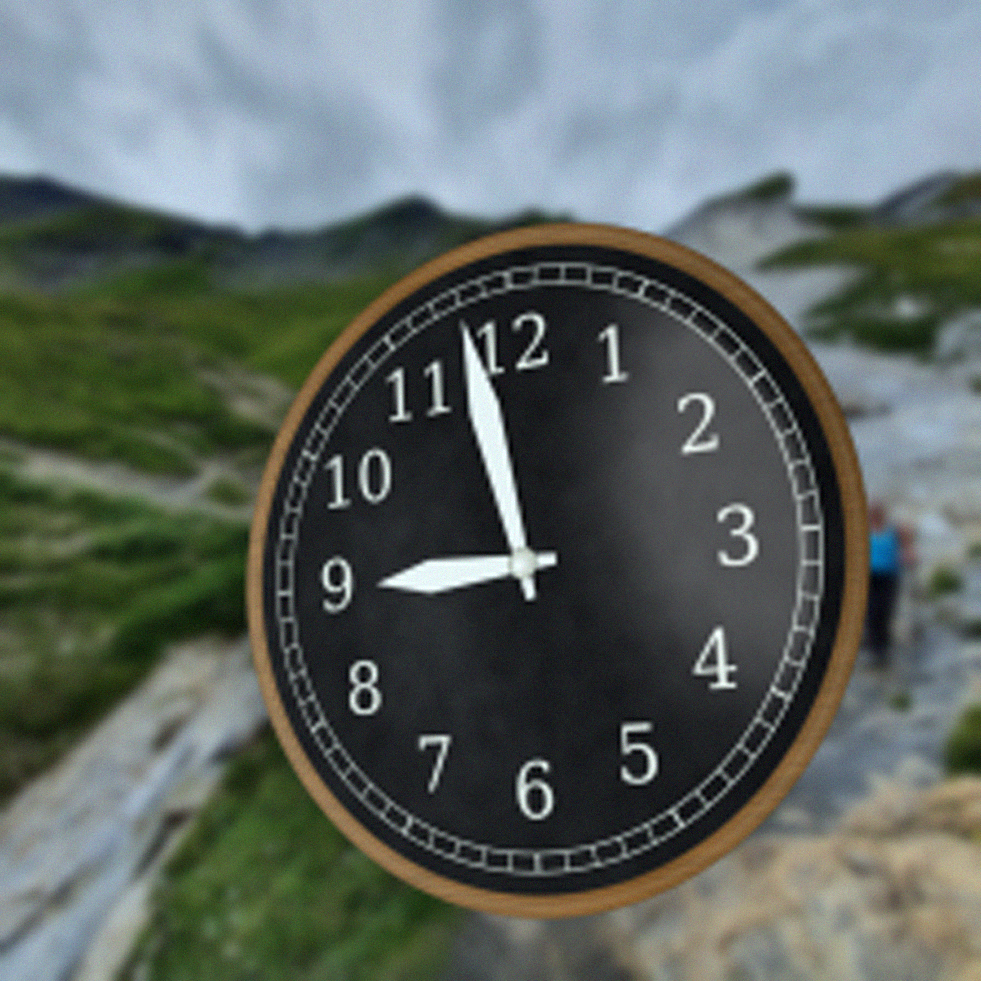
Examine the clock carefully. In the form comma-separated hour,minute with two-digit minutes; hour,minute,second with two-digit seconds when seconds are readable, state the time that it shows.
8,58
